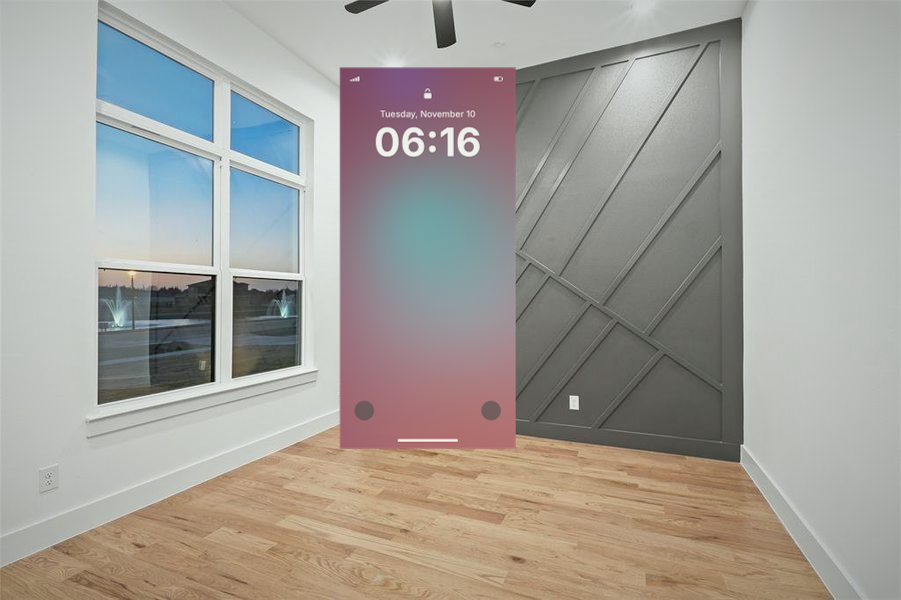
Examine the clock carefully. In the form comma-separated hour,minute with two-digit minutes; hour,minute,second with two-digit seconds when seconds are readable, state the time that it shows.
6,16
